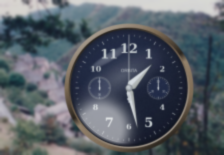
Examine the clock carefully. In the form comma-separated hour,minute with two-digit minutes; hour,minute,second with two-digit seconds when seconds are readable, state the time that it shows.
1,28
